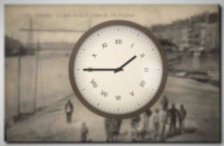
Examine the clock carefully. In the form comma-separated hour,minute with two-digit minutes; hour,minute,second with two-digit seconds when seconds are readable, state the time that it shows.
1,45
